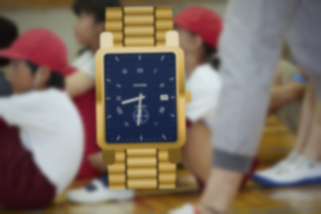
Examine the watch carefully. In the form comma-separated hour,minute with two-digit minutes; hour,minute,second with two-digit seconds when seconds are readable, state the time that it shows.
8,31
